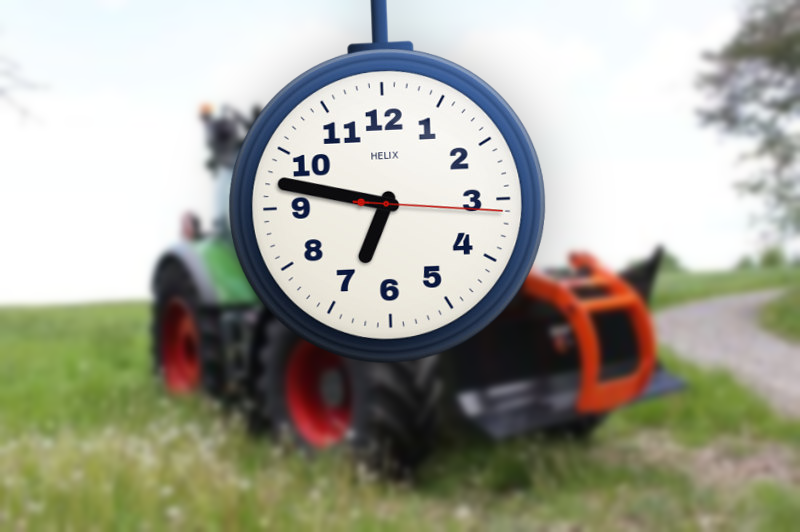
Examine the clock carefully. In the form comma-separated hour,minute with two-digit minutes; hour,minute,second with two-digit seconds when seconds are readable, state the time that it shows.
6,47,16
